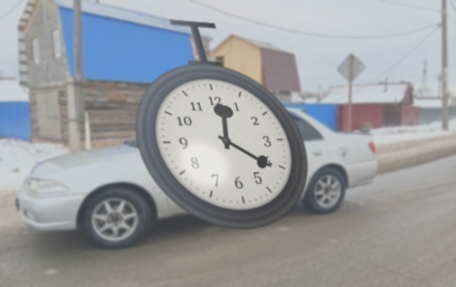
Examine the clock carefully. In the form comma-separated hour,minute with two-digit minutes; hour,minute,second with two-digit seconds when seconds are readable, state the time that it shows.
12,21
